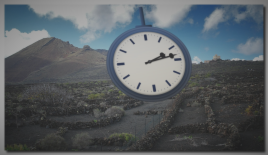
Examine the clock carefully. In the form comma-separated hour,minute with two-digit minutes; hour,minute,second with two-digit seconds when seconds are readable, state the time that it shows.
2,13
